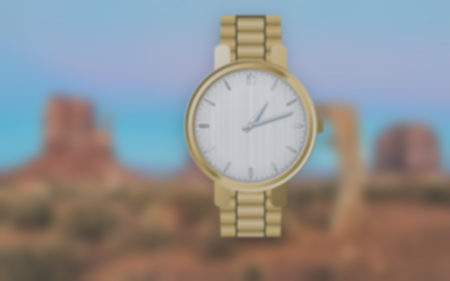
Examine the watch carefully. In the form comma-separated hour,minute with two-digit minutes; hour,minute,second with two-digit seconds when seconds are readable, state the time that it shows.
1,12
